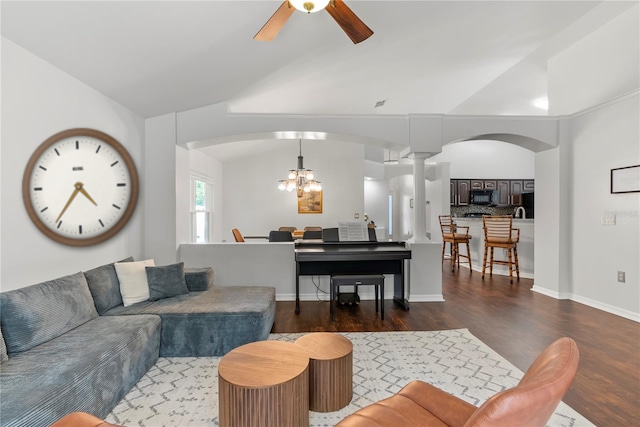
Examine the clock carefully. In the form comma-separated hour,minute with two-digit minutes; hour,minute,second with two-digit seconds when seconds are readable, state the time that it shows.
4,36
